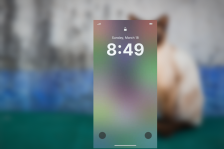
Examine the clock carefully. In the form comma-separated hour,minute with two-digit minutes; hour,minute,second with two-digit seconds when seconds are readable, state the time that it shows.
8,49
